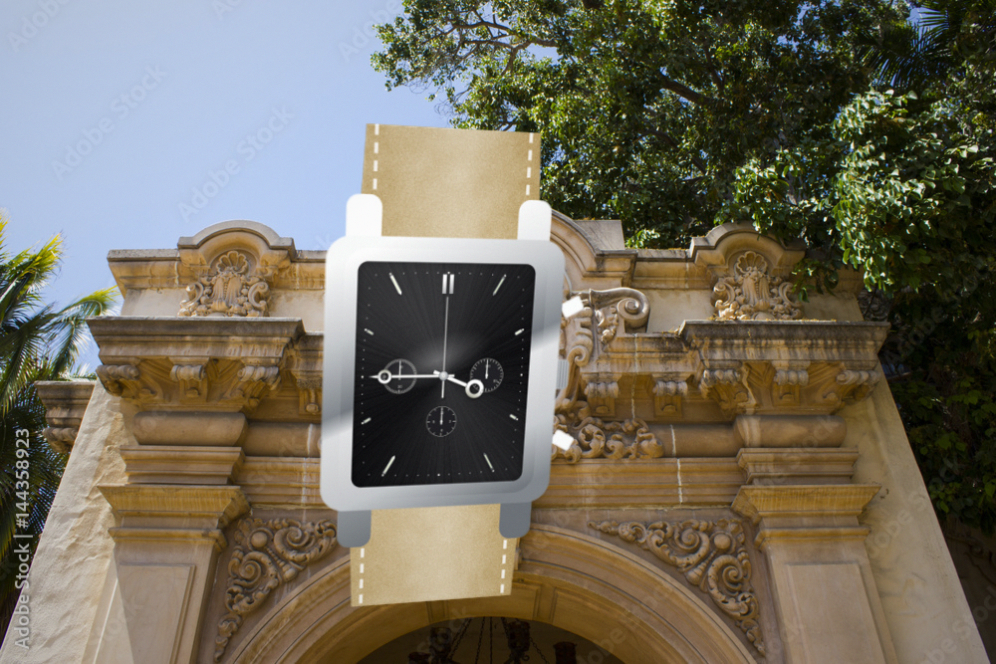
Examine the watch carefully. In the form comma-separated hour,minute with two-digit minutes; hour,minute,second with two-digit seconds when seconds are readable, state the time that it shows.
3,45
